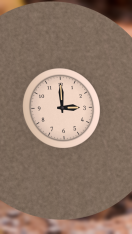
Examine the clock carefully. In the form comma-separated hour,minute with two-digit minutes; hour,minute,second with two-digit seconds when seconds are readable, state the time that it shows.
3,00
